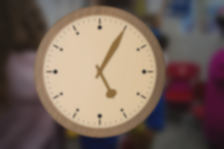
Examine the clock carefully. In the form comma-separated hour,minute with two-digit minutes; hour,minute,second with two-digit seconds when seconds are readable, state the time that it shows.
5,05
